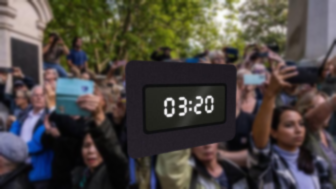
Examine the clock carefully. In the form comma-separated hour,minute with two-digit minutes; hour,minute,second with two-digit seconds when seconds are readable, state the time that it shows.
3,20
